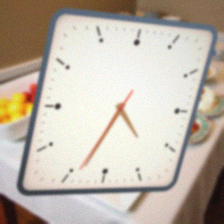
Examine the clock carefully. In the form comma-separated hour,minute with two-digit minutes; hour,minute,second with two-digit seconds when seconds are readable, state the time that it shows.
4,33,34
